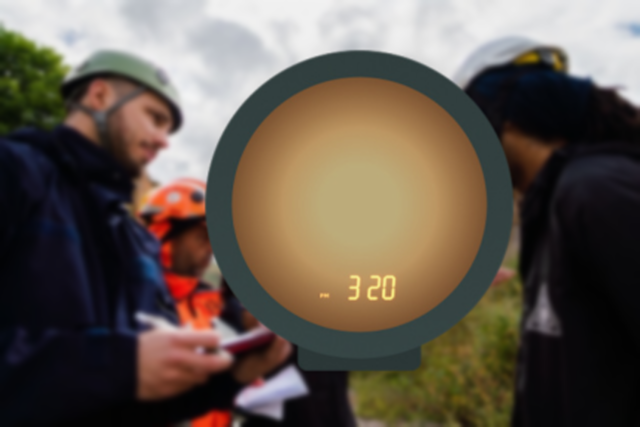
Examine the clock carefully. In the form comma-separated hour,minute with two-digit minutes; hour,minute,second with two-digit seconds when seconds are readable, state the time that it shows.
3,20
